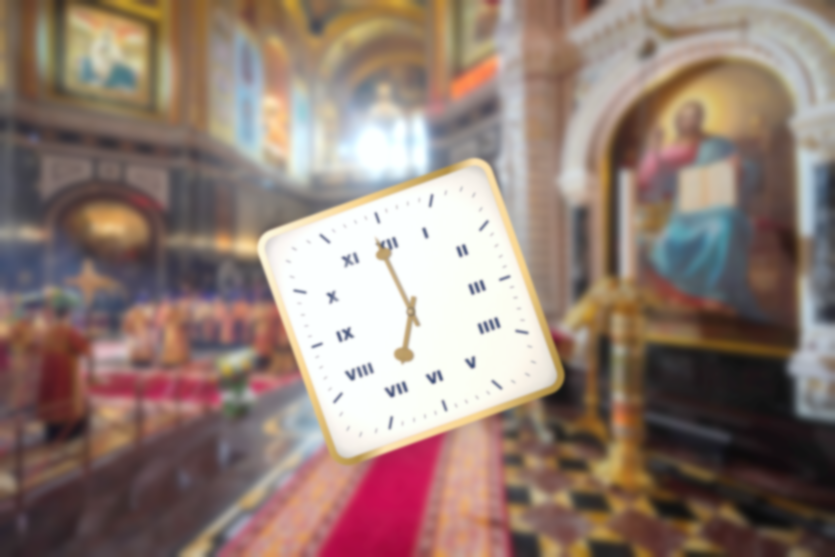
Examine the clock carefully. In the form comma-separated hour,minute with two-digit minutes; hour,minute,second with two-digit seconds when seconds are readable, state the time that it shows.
6,59
